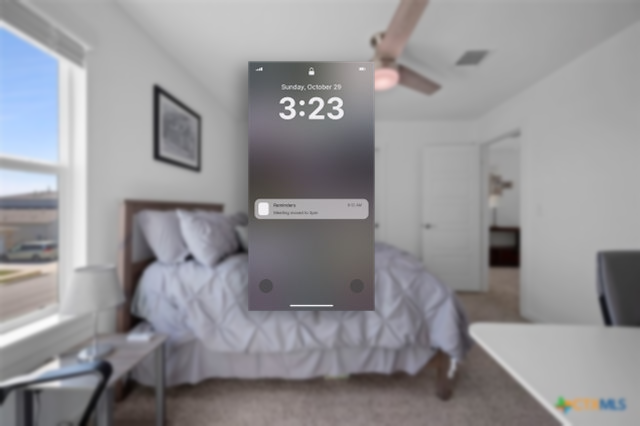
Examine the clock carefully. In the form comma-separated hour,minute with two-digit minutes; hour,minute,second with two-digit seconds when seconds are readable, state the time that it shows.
3,23
